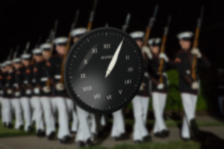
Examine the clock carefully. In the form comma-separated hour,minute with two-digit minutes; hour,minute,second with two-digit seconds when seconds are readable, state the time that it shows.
1,05
